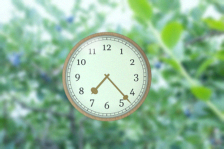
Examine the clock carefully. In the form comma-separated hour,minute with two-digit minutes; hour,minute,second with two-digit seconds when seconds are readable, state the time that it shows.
7,23
